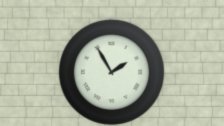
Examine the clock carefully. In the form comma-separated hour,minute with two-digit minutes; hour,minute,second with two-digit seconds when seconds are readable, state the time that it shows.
1,55
